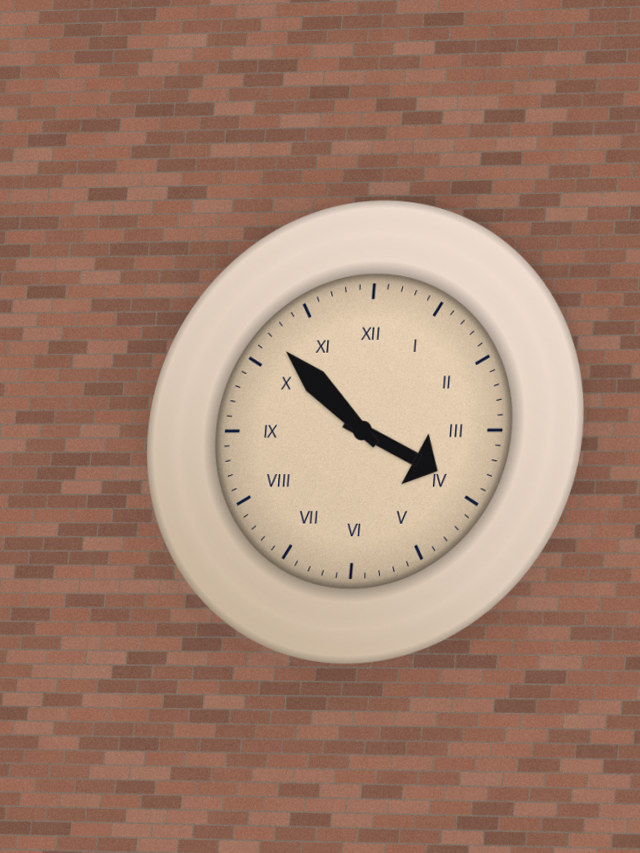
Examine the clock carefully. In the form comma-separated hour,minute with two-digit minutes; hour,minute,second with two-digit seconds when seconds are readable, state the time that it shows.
3,52
